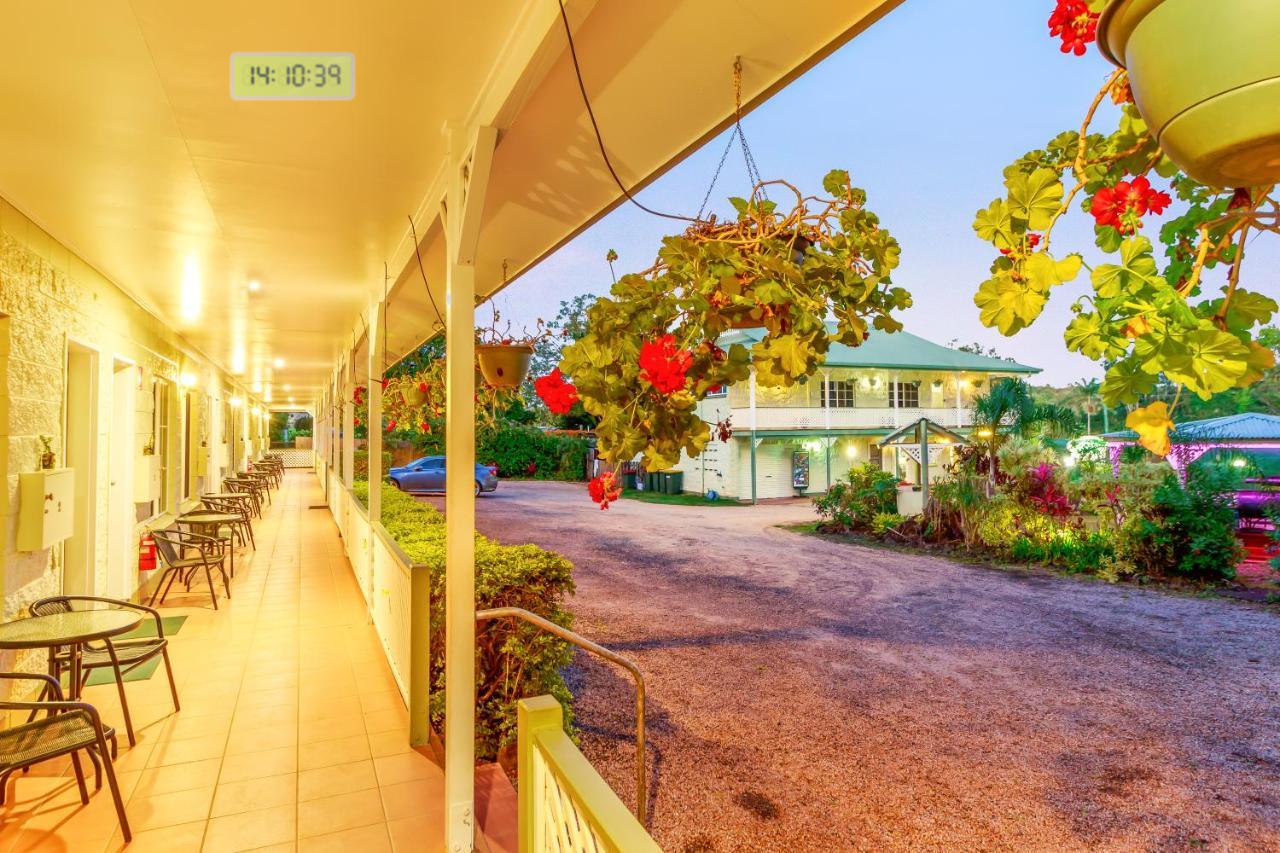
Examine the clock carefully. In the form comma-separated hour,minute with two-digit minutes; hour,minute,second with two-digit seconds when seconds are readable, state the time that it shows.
14,10,39
